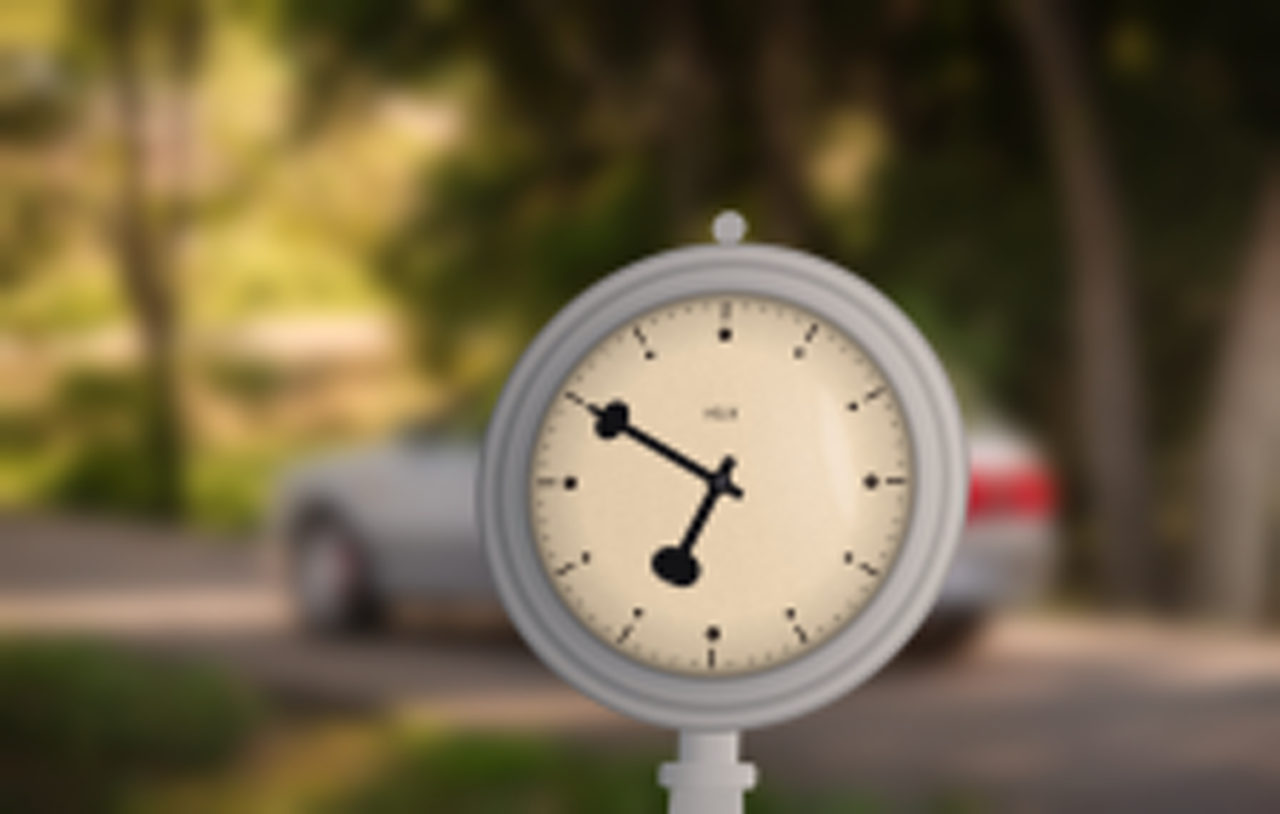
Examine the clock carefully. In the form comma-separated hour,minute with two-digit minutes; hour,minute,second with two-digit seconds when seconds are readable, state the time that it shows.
6,50
